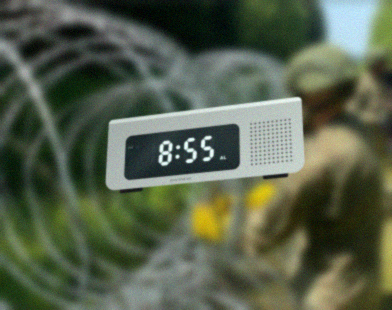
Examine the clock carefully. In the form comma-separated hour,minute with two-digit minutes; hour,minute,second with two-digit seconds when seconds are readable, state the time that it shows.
8,55
